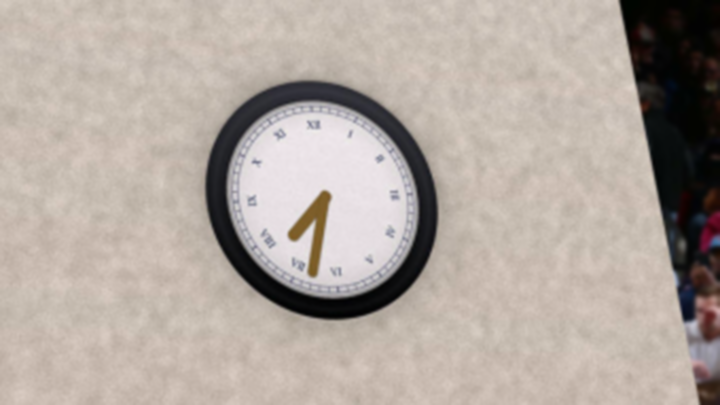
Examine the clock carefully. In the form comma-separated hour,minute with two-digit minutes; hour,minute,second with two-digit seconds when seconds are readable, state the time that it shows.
7,33
